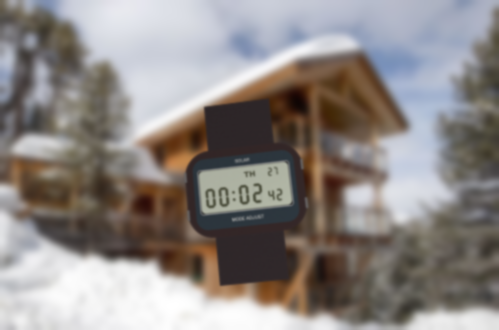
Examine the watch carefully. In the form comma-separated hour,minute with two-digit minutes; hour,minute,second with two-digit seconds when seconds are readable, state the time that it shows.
0,02,42
